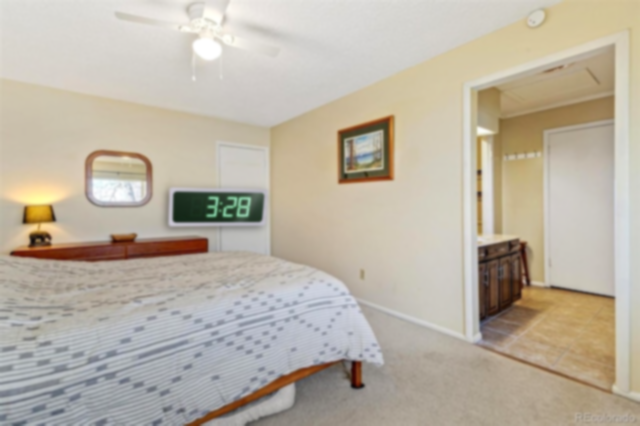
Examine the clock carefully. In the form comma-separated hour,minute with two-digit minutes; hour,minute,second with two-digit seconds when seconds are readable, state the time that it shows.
3,28
